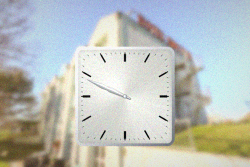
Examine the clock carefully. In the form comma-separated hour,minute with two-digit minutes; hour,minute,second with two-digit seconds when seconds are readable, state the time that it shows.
9,49
